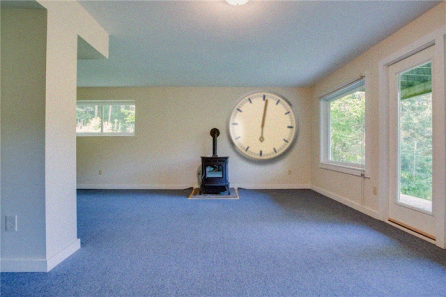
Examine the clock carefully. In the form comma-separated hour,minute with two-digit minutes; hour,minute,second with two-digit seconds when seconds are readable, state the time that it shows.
6,01
